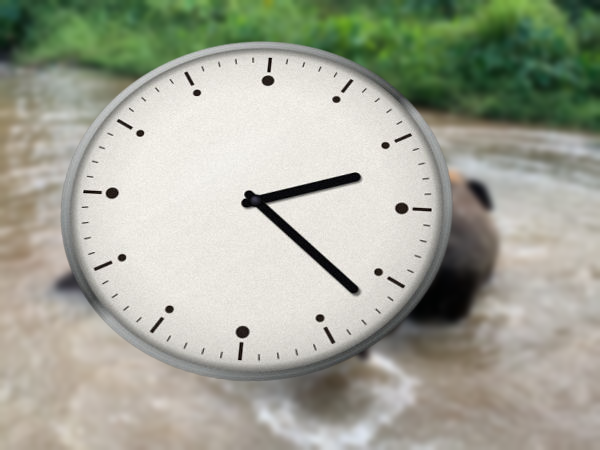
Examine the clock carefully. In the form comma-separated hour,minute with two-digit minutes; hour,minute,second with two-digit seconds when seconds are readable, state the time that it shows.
2,22
